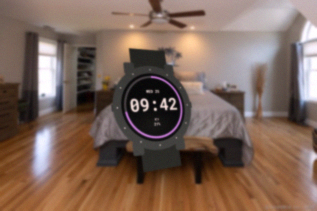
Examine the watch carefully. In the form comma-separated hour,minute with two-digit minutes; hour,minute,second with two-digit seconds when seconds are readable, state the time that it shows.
9,42
